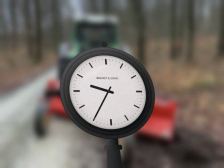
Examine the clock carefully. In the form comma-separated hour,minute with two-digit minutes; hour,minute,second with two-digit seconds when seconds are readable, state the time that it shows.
9,35
